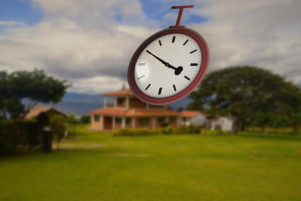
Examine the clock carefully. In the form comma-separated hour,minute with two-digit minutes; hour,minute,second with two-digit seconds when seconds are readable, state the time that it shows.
3,50
